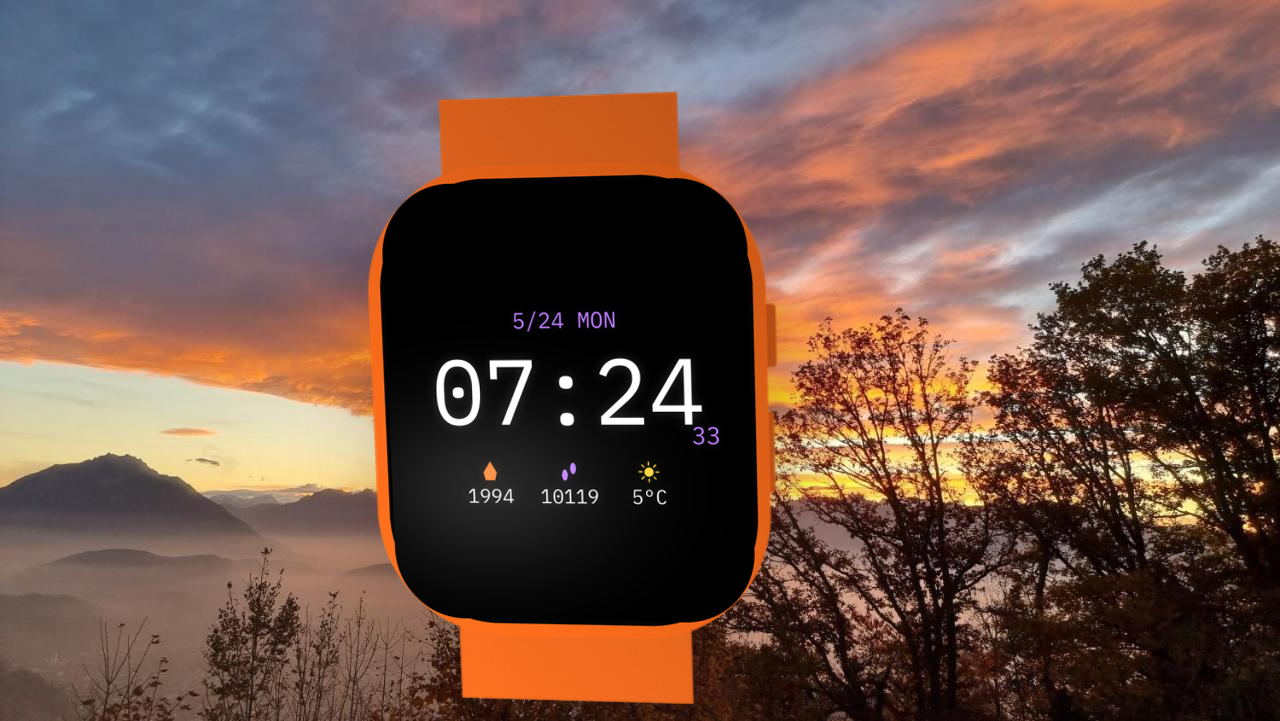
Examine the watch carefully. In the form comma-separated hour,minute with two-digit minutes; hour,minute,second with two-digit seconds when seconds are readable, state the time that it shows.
7,24,33
